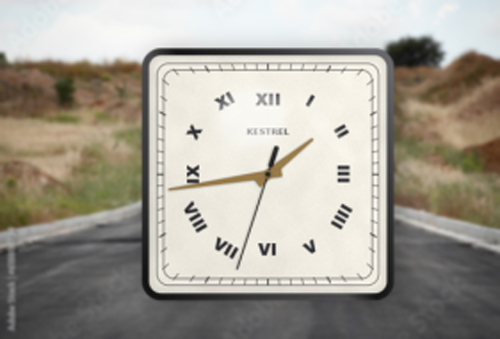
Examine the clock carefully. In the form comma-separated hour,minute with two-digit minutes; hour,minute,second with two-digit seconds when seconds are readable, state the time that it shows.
1,43,33
